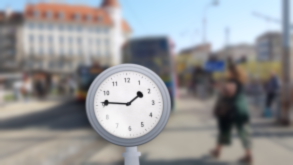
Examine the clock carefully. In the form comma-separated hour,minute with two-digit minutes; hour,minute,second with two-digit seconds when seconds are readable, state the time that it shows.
1,46
